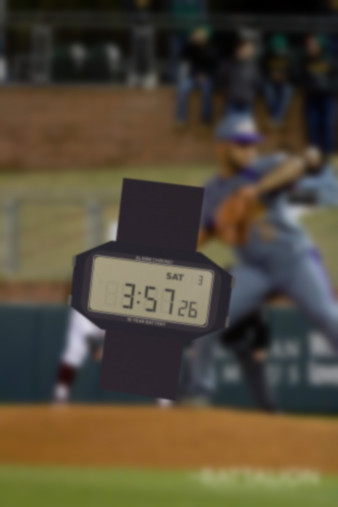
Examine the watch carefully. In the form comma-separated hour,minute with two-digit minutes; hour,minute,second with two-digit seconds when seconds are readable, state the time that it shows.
3,57,26
